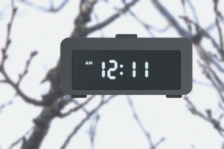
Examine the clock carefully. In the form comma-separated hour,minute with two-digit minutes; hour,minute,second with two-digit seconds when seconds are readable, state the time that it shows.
12,11
